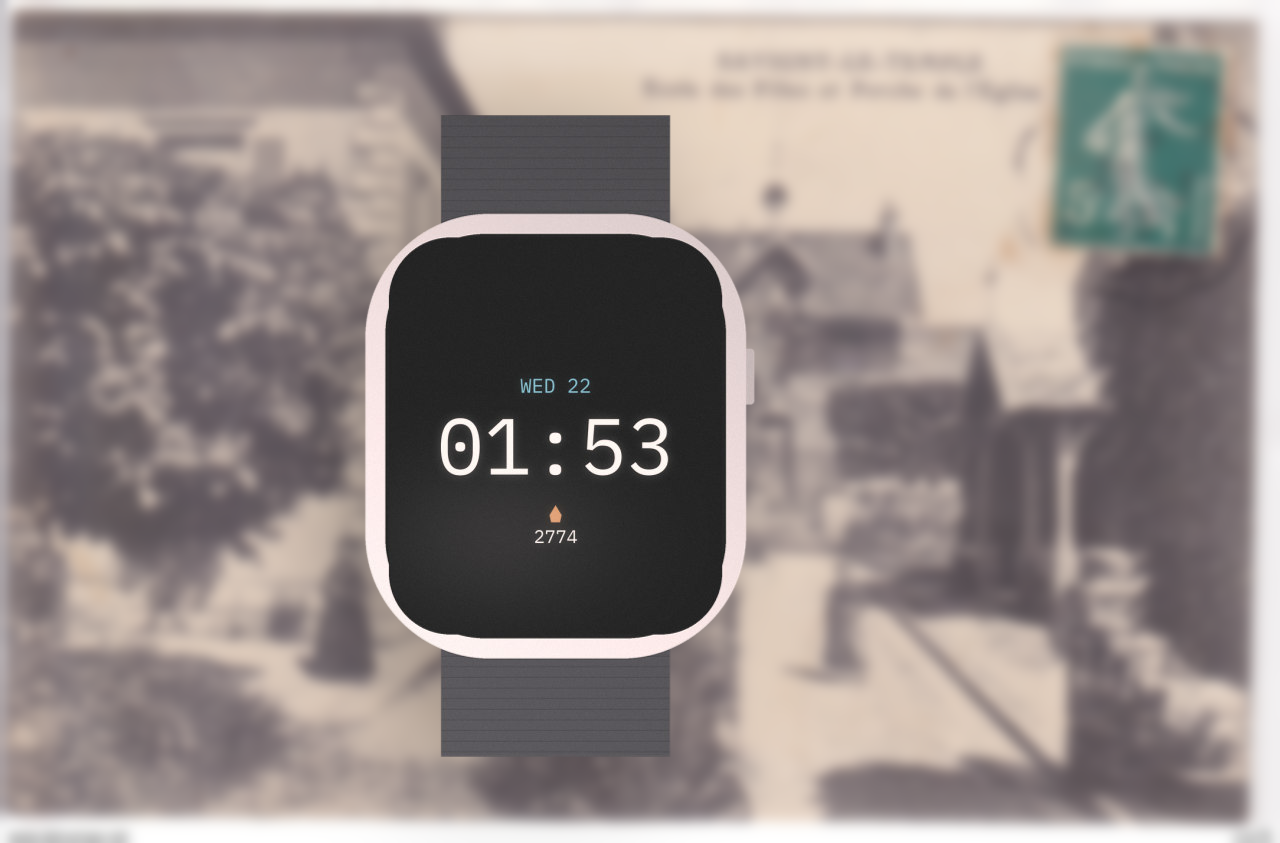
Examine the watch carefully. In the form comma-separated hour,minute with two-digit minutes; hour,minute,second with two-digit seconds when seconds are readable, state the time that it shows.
1,53
